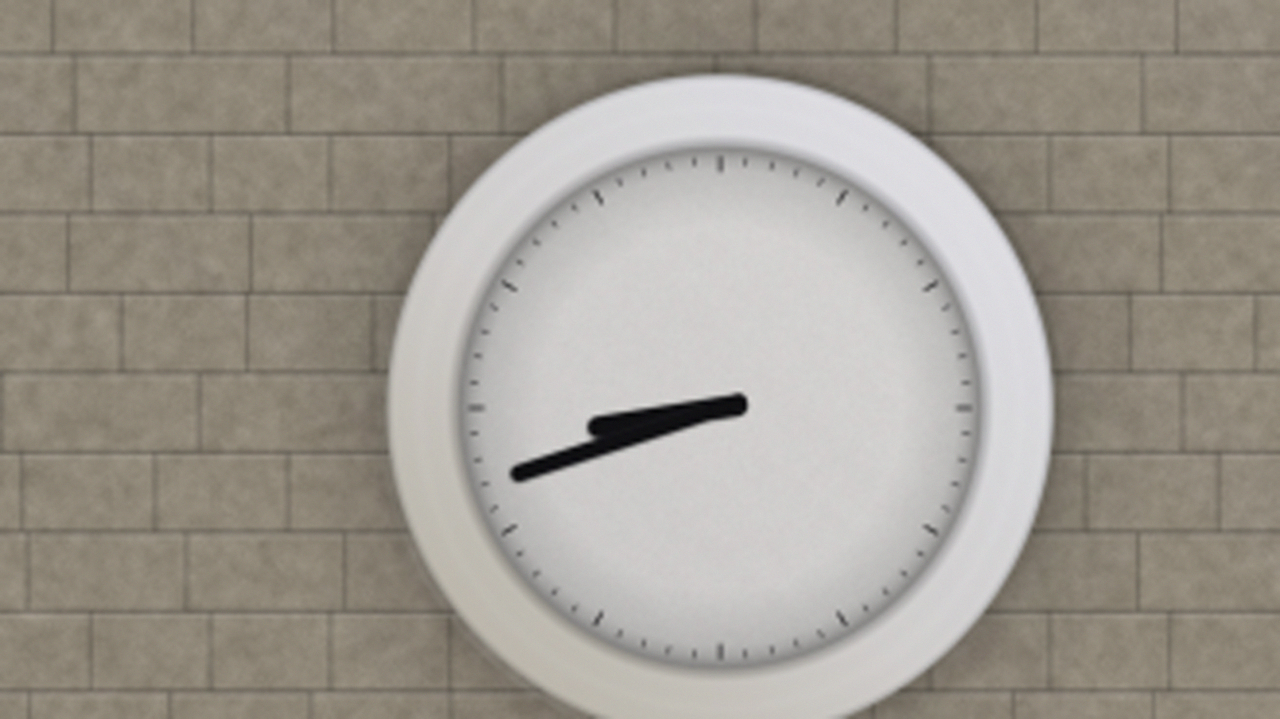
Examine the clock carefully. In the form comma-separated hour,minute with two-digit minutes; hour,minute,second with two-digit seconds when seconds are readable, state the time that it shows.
8,42
